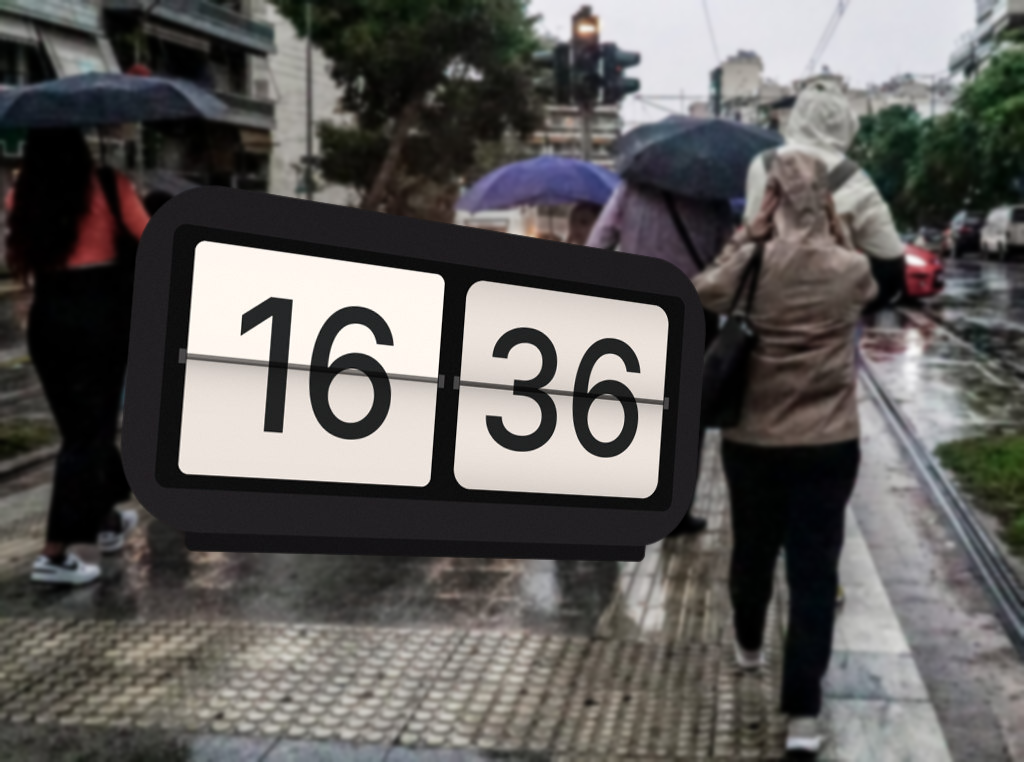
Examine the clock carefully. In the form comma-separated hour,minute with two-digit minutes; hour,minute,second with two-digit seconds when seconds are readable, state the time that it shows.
16,36
